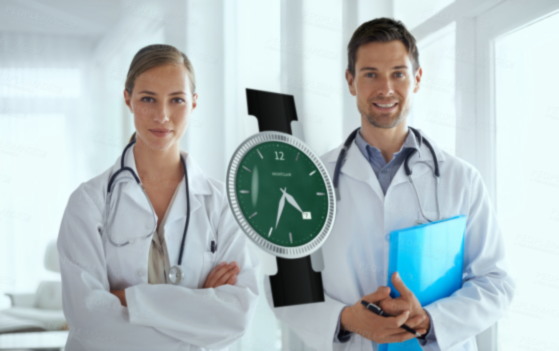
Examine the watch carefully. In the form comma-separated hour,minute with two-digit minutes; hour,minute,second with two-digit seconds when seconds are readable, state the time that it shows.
4,34
